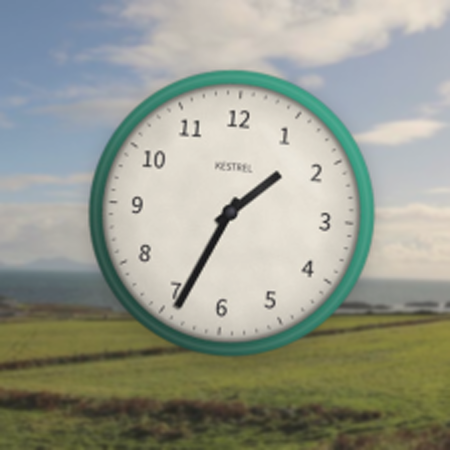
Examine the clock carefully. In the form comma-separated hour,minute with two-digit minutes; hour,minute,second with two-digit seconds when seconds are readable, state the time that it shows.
1,34
